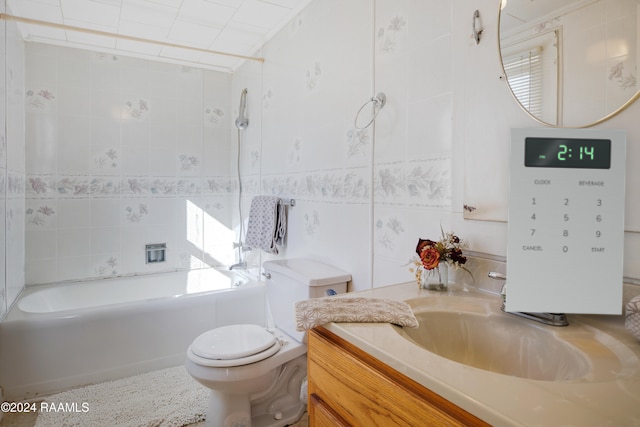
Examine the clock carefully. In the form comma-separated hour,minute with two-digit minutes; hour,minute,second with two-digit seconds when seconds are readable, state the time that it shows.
2,14
